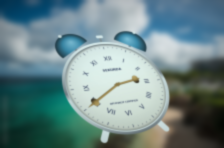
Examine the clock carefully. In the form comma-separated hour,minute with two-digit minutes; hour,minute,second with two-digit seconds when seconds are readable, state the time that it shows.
2,40
